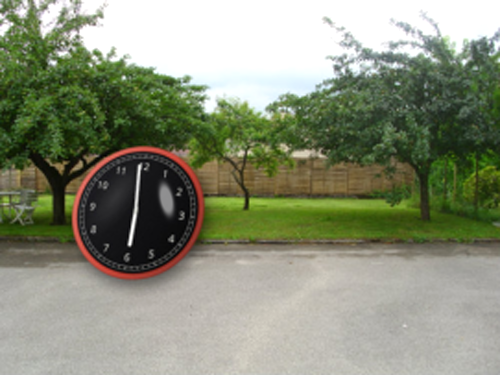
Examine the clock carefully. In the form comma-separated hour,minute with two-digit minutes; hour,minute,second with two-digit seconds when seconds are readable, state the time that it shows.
5,59
